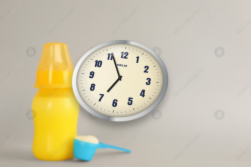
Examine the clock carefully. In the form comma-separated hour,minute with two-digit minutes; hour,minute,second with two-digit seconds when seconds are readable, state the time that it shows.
6,56
